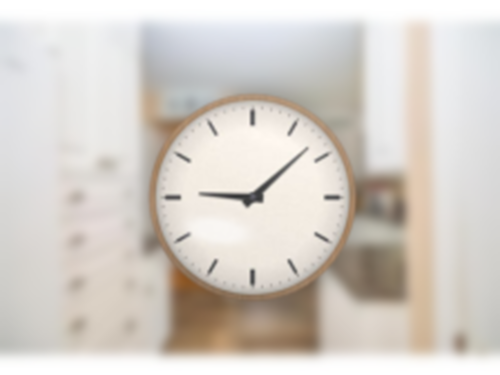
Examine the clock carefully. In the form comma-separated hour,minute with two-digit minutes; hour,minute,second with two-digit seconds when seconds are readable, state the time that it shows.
9,08
